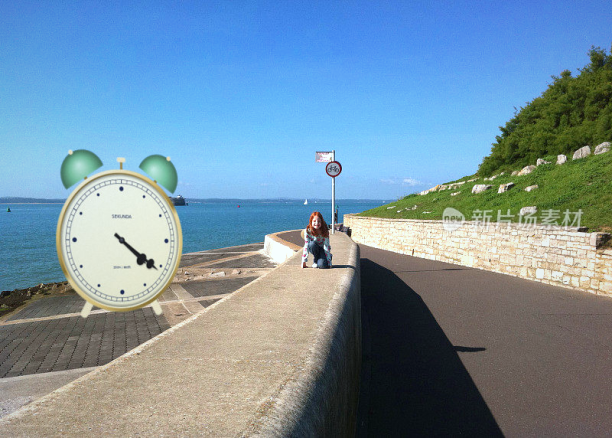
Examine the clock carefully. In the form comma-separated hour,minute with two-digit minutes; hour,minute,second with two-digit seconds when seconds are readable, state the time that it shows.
4,21
